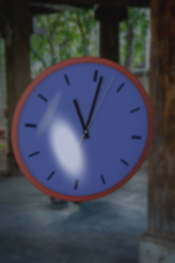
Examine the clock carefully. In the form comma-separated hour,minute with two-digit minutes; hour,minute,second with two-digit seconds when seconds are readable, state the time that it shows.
11,01,03
